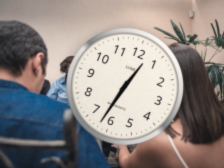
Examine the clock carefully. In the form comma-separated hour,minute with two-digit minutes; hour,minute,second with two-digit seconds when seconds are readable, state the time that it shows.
12,32
